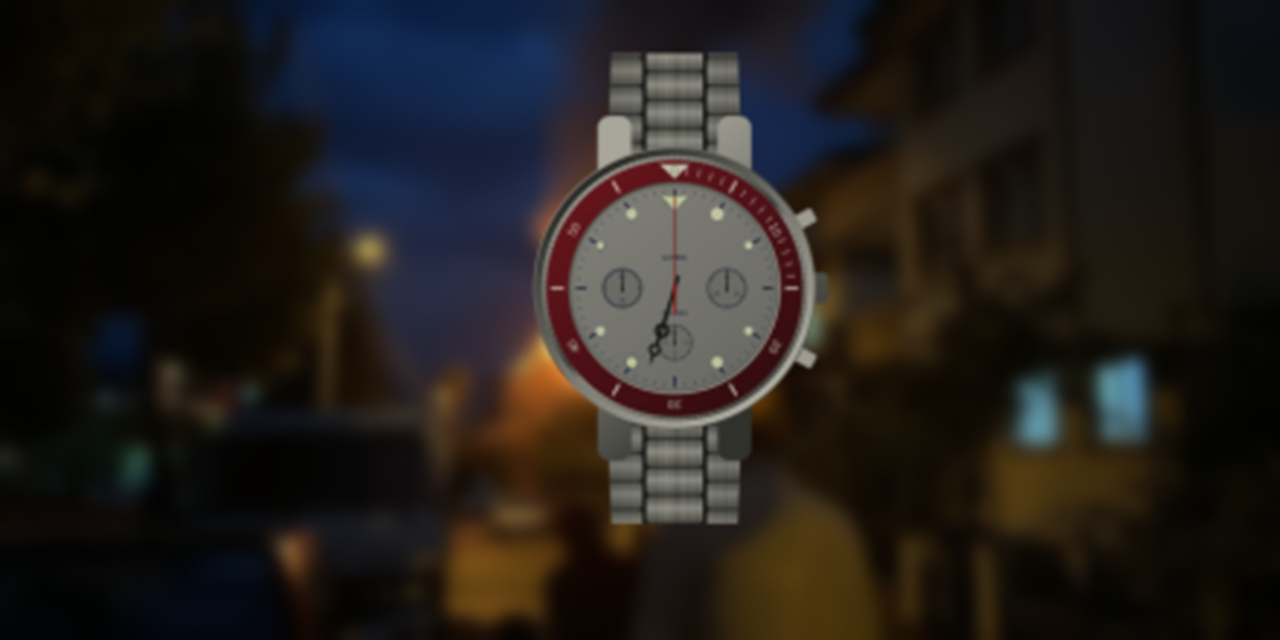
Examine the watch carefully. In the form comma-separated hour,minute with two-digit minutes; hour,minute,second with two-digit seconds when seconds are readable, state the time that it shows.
6,33
